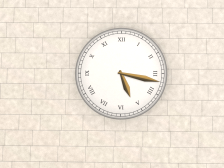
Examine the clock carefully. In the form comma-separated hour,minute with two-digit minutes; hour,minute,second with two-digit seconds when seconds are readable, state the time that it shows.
5,17
